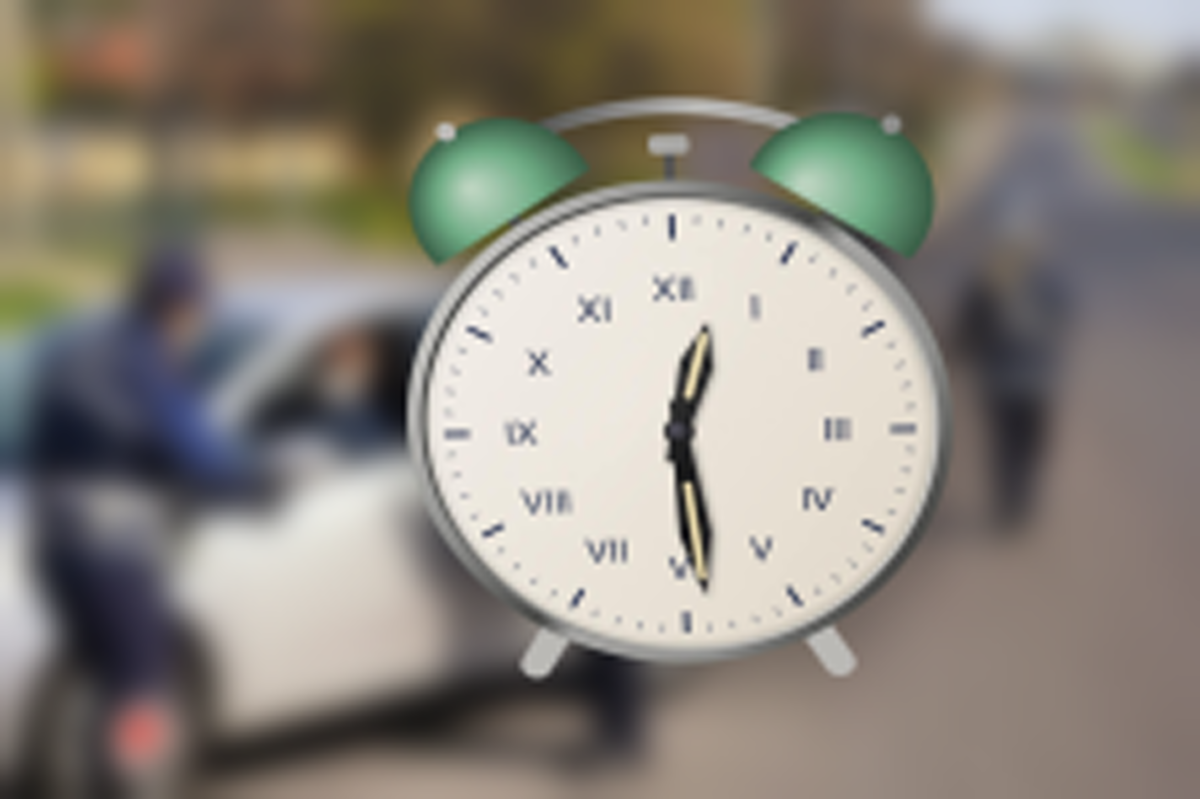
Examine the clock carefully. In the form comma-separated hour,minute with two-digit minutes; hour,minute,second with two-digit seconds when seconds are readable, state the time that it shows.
12,29
